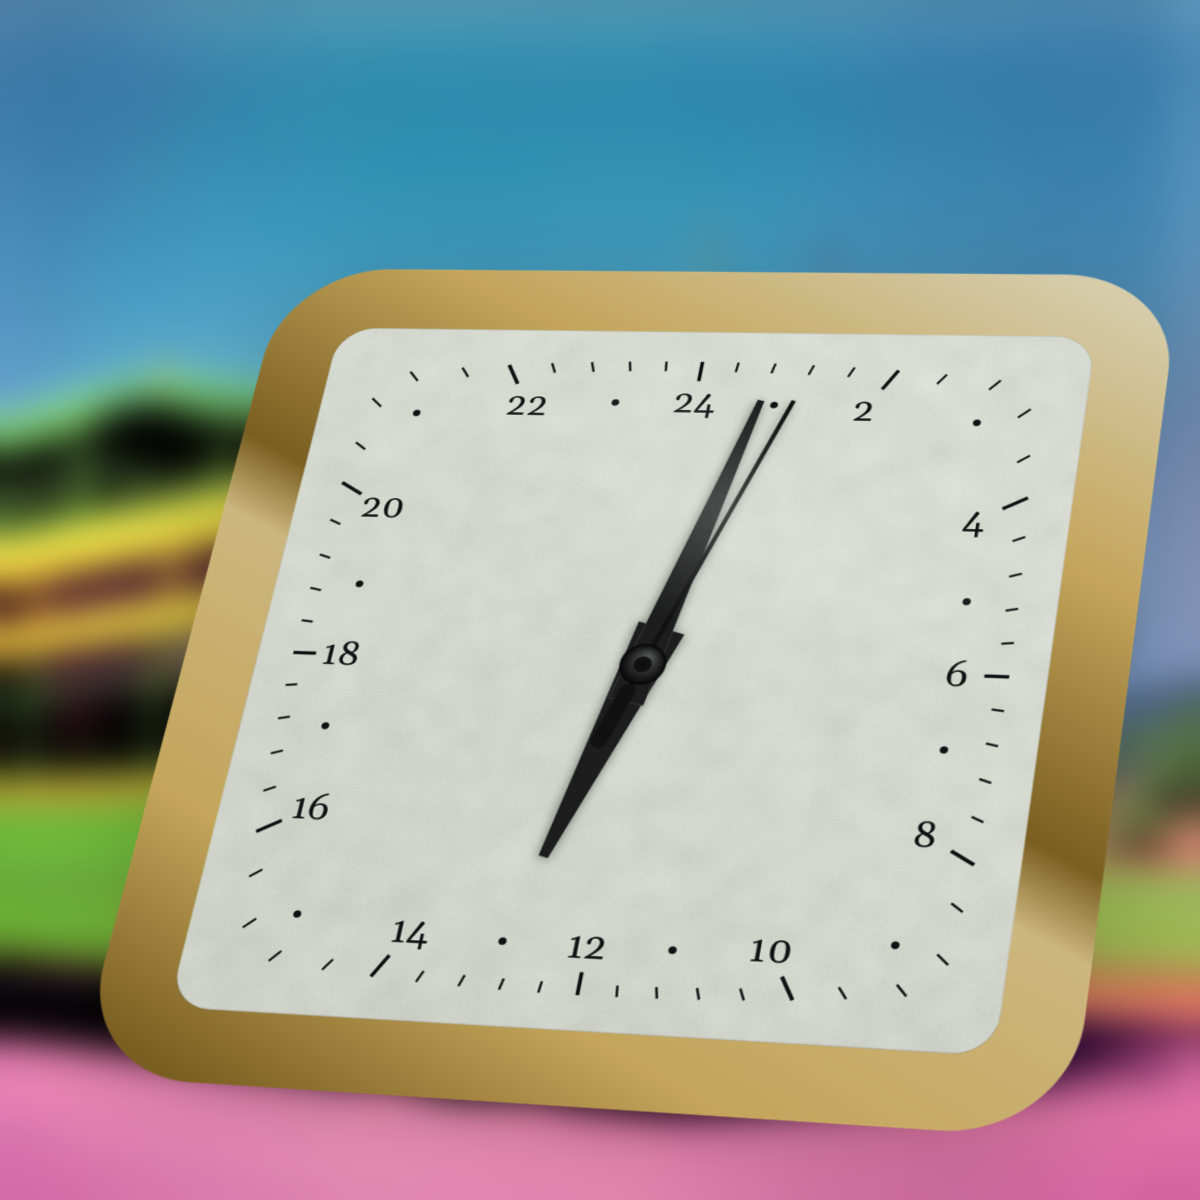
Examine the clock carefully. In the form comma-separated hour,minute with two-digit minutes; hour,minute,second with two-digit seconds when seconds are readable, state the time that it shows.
13,02,03
